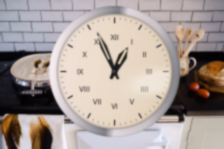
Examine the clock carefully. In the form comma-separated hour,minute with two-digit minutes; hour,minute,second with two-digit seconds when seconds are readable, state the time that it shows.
12,56
